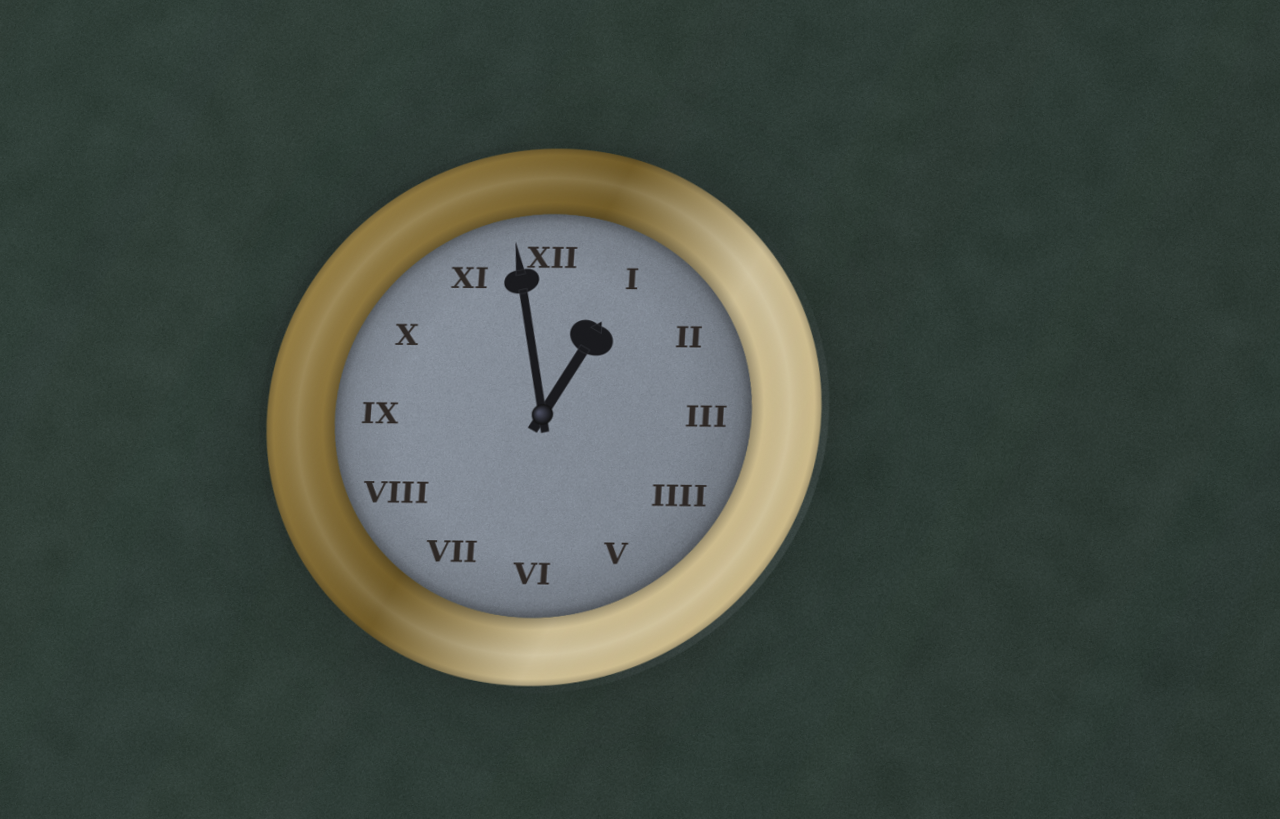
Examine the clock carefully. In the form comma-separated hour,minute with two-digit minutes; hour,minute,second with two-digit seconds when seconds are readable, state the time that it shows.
12,58
